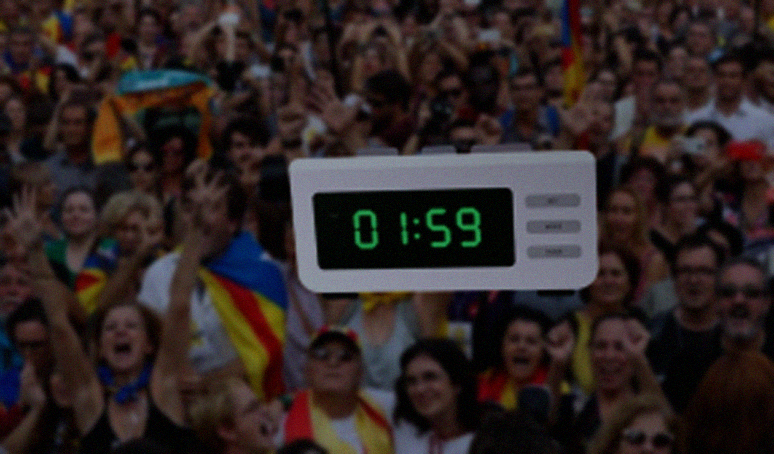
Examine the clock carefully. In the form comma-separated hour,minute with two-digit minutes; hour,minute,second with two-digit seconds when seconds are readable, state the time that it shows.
1,59
